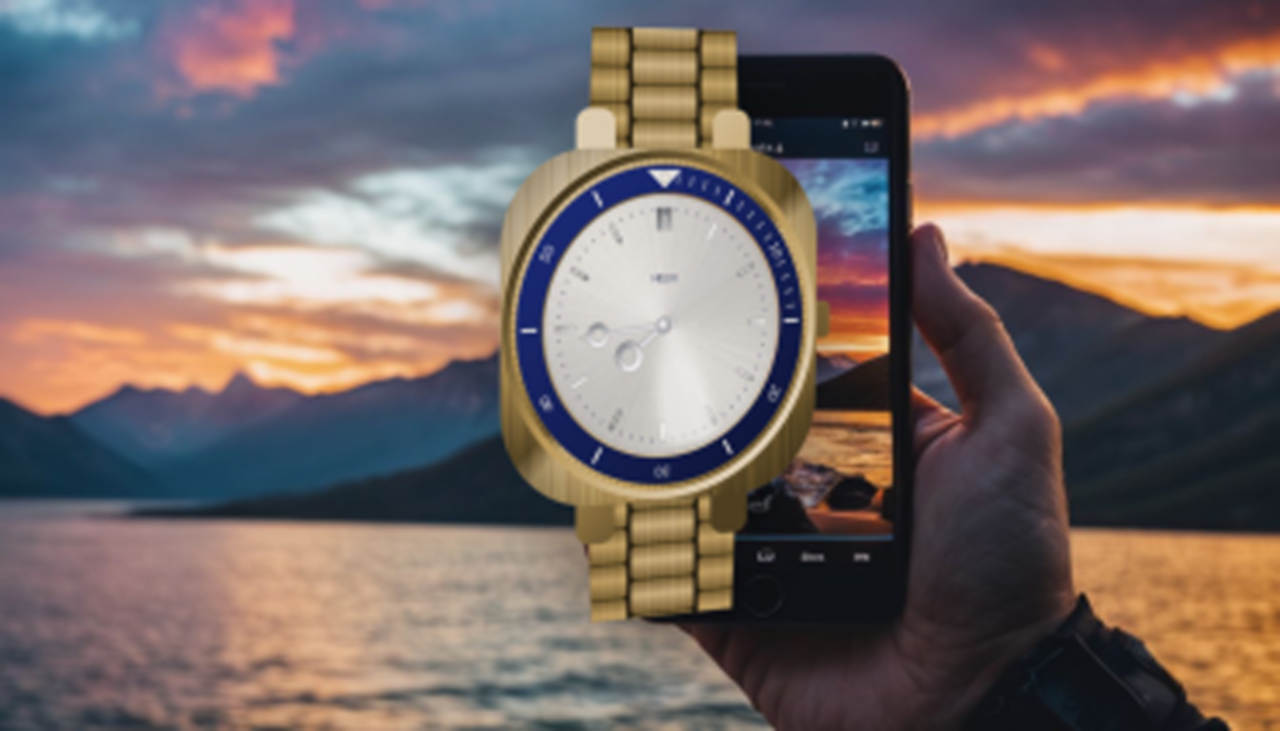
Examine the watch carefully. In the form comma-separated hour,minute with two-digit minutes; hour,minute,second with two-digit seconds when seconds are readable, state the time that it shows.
7,44
